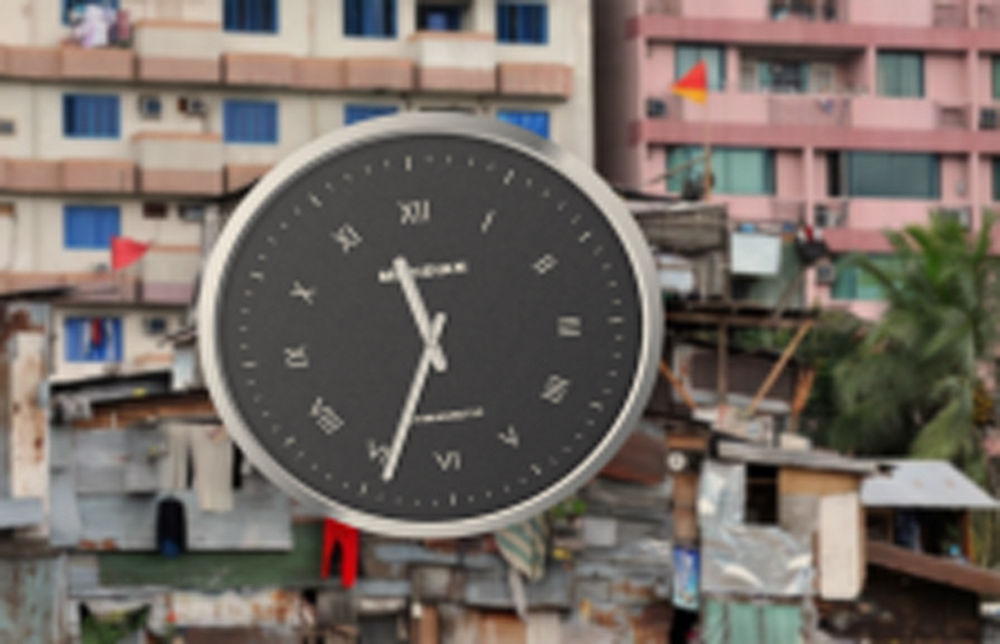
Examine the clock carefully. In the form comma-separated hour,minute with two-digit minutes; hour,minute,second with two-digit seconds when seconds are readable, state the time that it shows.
11,34
